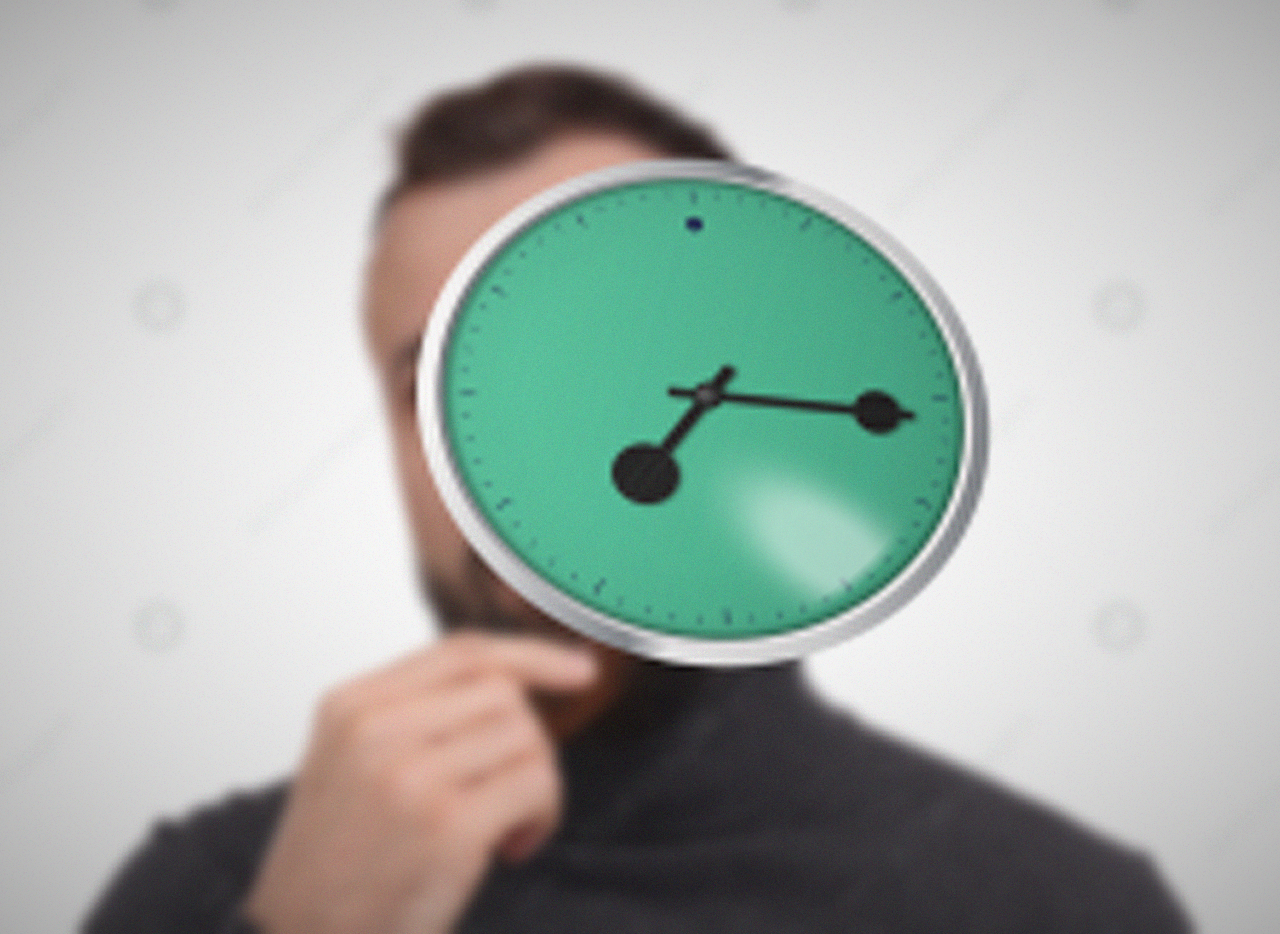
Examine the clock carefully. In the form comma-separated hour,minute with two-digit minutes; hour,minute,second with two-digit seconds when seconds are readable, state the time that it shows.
7,16
